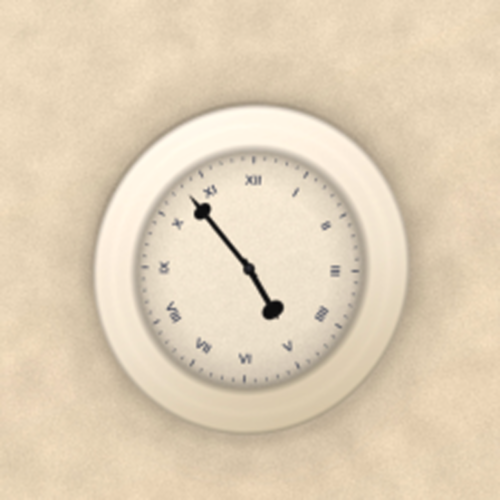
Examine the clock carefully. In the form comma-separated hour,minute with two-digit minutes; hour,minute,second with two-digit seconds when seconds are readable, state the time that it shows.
4,53
